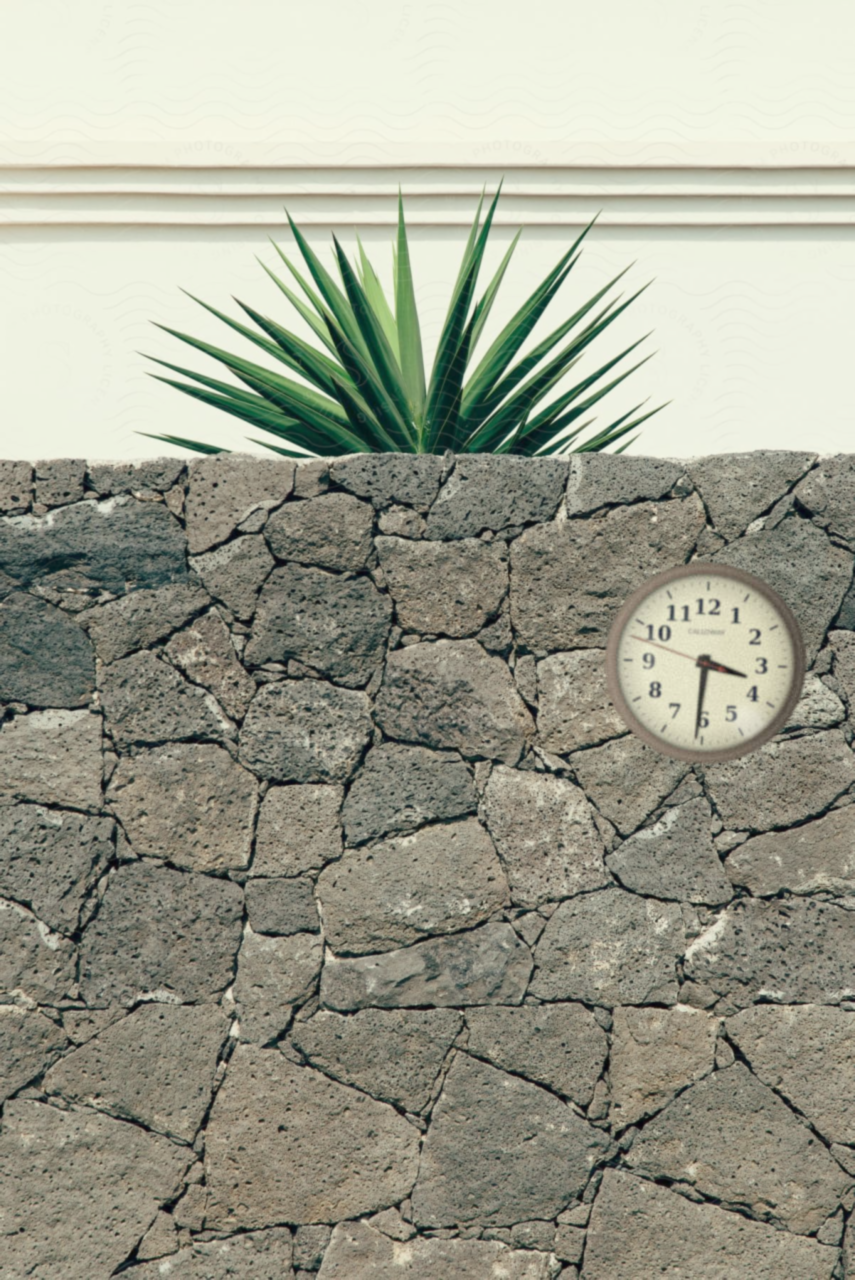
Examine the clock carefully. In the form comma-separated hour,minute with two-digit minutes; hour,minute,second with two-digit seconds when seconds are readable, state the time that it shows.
3,30,48
